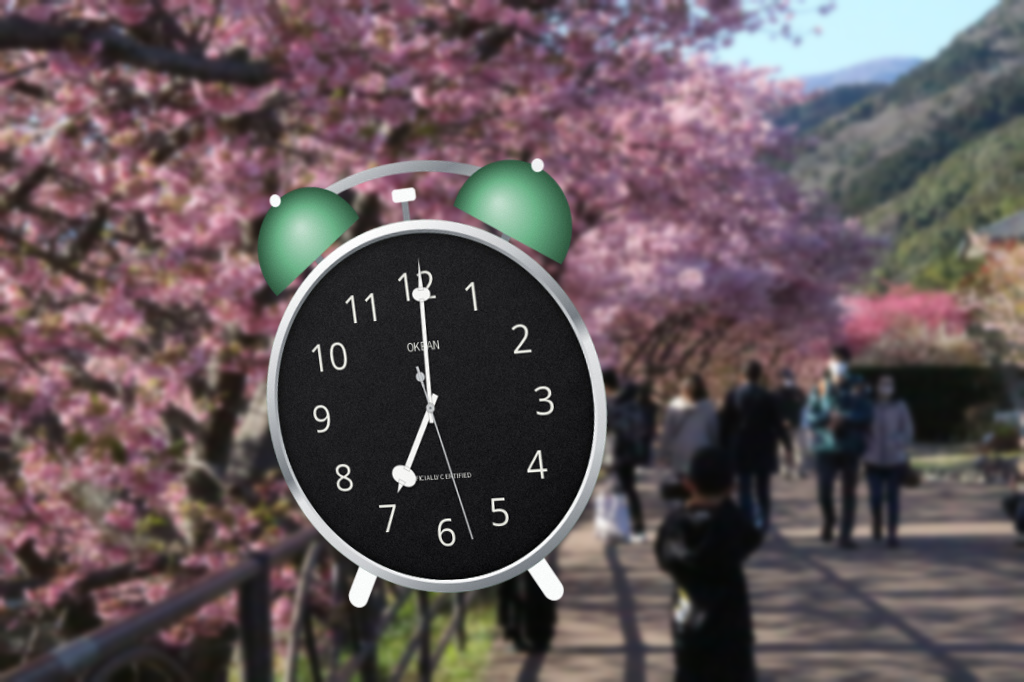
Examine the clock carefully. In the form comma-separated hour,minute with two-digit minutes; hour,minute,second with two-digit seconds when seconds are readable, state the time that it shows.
7,00,28
